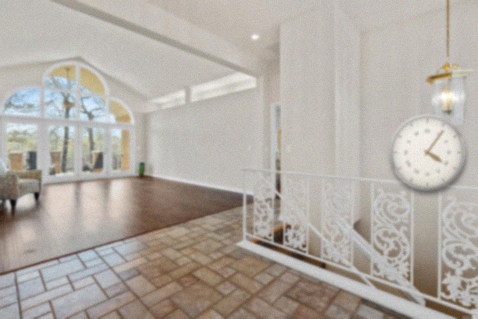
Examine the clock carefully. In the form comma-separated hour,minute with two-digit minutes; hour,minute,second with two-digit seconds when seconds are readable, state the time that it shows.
4,06
